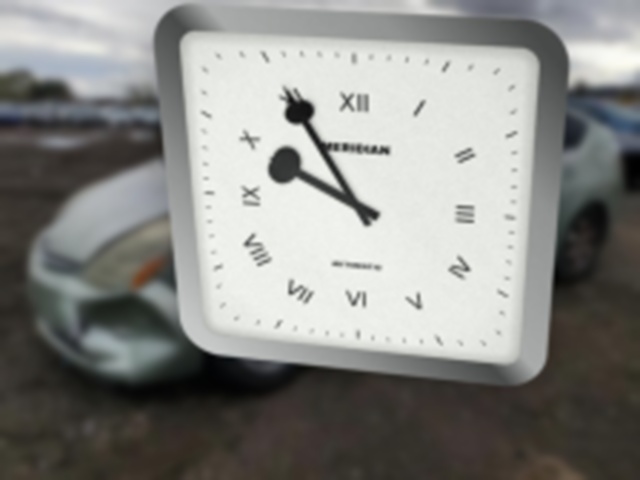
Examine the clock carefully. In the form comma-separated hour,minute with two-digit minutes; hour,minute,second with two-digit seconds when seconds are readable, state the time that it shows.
9,55
